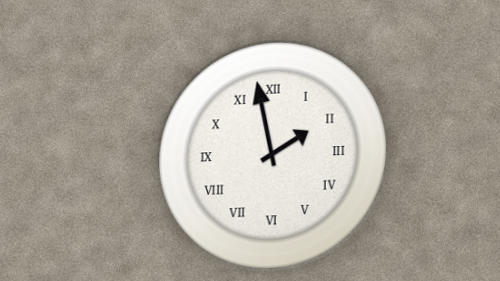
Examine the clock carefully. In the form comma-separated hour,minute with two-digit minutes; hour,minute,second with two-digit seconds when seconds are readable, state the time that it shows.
1,58
